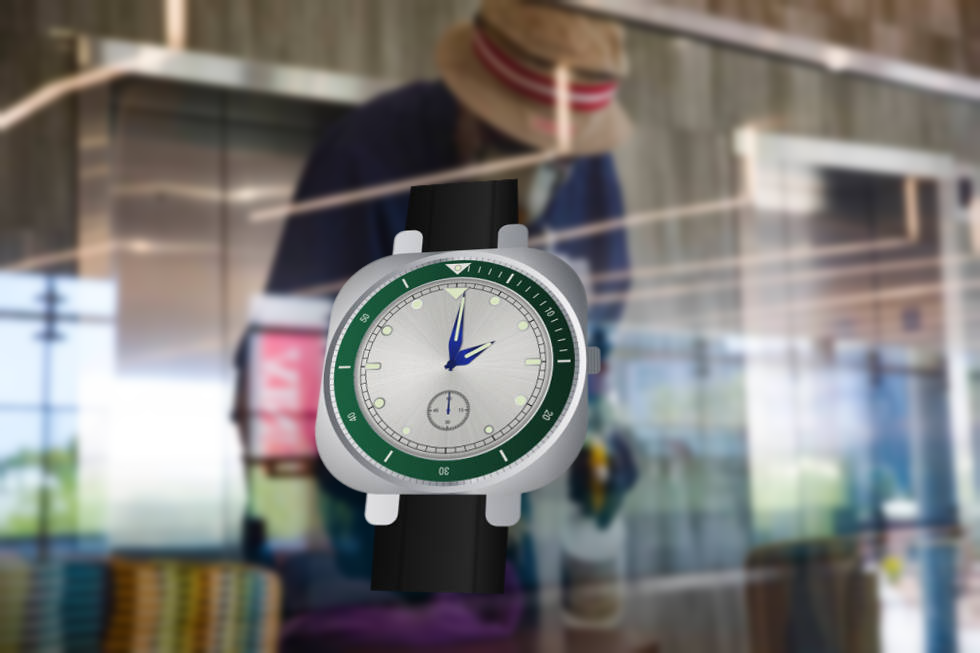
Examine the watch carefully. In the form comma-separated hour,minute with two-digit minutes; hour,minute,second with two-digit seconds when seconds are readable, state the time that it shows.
2,01
